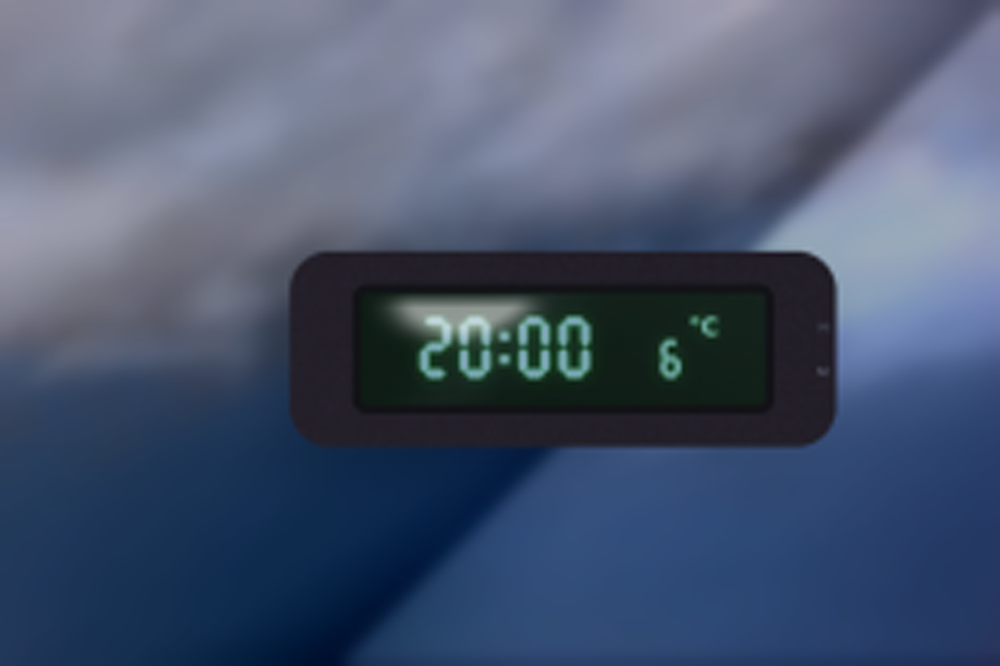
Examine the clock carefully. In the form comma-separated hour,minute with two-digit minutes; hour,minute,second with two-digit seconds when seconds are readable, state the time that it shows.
20,00
